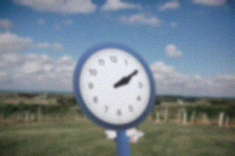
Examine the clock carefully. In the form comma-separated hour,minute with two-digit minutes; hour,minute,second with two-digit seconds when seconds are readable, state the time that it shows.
2,10
